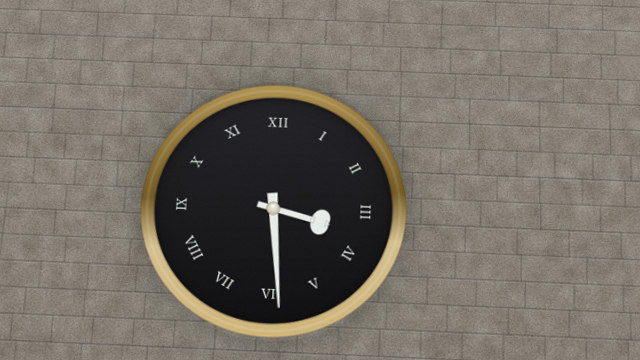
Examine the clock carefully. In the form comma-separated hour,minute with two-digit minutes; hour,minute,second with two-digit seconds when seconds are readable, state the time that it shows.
3,29
